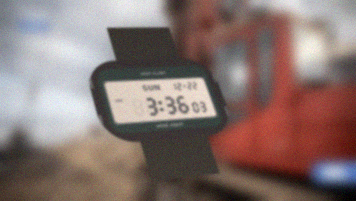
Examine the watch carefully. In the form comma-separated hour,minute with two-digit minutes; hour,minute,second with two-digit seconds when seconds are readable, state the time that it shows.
3,36,03
